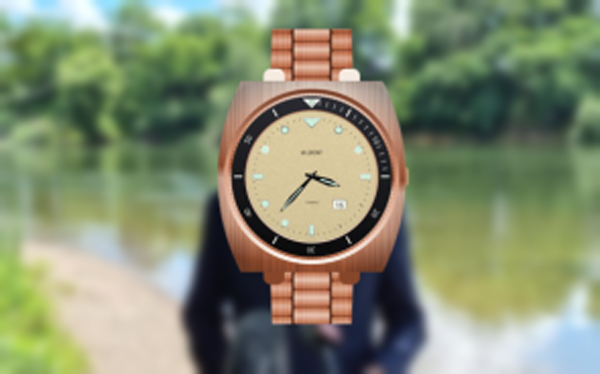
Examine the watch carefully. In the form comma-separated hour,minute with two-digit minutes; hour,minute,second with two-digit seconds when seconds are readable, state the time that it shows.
3,37
